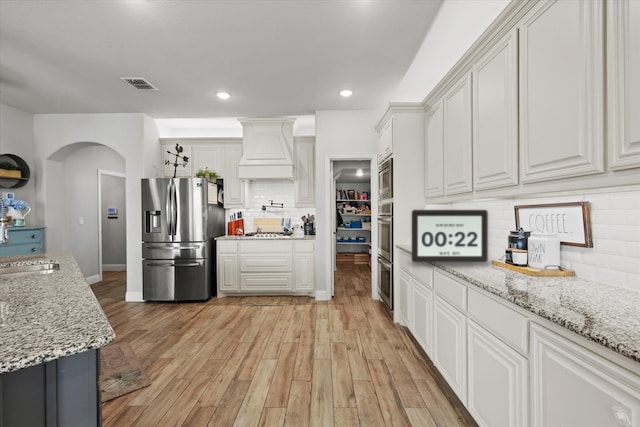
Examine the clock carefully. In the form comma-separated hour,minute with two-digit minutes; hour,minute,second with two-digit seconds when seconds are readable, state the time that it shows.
0,22
